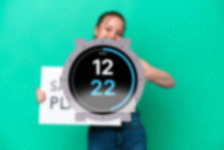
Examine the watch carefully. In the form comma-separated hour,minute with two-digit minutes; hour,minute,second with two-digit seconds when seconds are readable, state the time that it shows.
12,22
